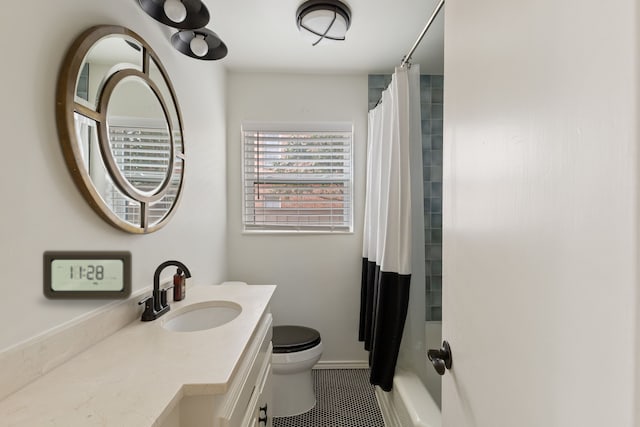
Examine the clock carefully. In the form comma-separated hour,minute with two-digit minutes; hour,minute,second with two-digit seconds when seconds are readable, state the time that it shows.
11,28
